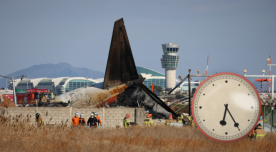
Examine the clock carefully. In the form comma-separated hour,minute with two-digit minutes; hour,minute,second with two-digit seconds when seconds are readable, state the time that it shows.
6,25
